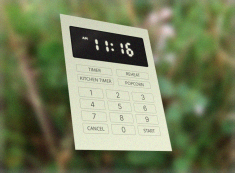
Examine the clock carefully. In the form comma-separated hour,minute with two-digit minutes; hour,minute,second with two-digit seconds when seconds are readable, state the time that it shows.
11,16
